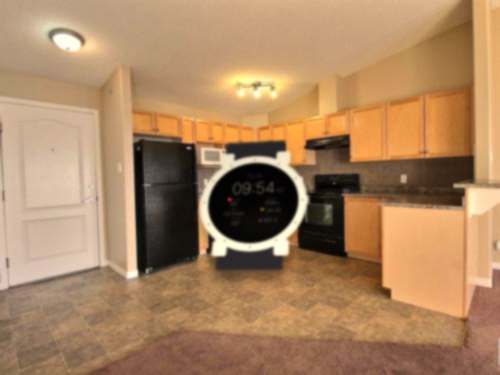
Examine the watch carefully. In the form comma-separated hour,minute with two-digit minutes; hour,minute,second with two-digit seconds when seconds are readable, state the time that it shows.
9,54
